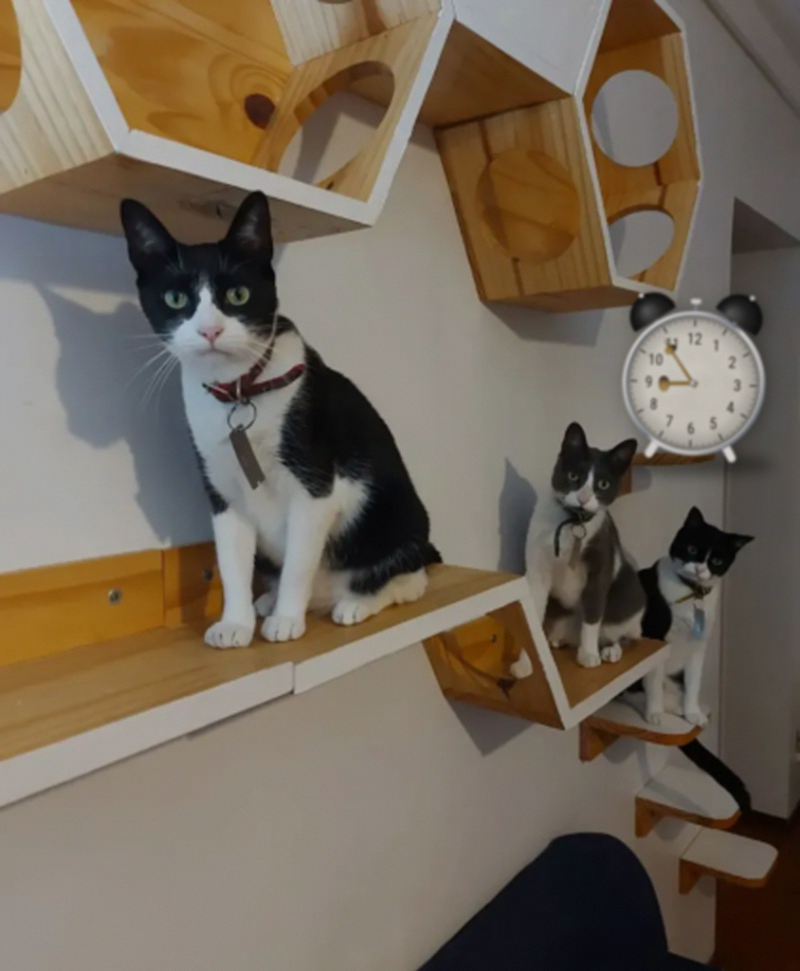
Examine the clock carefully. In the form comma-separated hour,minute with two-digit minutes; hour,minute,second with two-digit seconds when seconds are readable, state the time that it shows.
8,54
